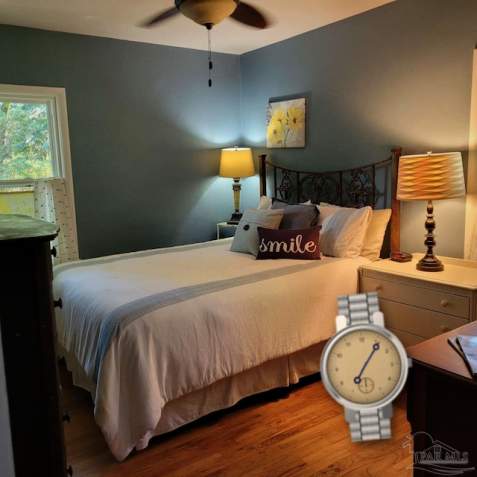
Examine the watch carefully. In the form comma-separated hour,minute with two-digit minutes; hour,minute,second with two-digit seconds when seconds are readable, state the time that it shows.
7,06
